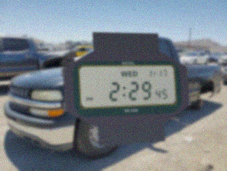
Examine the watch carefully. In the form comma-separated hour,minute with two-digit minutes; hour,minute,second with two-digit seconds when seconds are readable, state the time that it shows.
2,29
